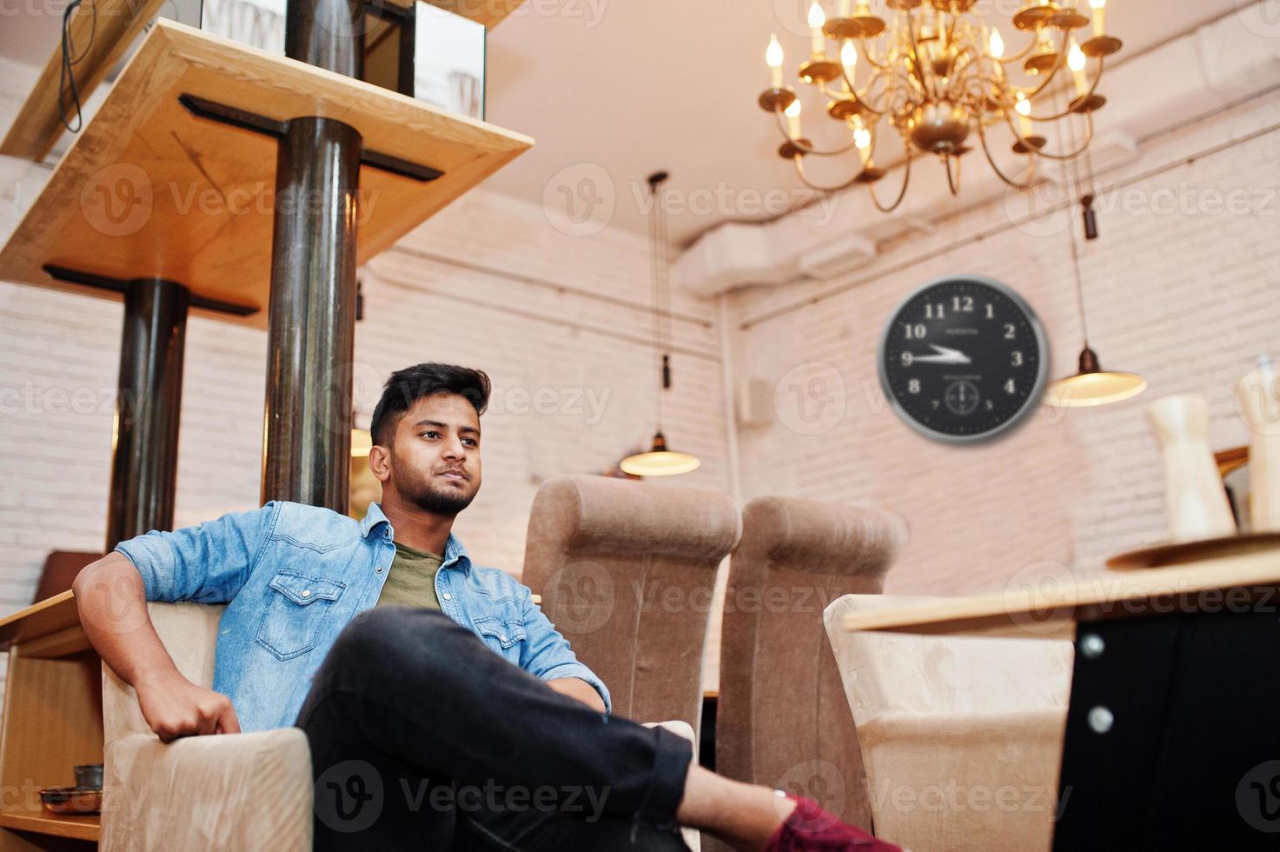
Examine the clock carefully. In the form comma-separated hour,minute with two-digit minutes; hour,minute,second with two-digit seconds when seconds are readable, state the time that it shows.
9,45
